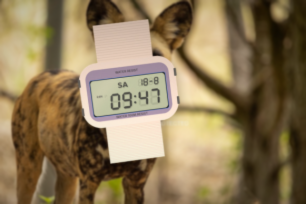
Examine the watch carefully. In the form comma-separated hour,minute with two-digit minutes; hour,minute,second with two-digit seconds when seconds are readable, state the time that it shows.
9,47
